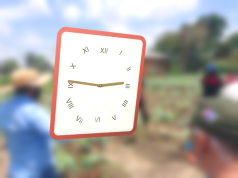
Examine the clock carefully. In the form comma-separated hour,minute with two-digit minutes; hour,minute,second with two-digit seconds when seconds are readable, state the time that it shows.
2,46
